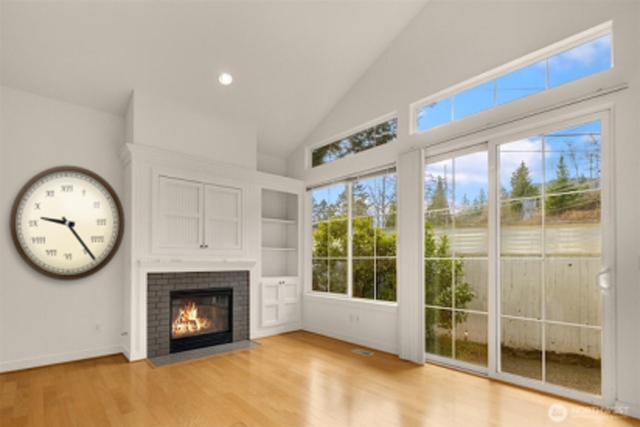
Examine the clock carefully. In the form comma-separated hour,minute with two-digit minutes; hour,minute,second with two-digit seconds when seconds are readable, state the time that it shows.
9,24
